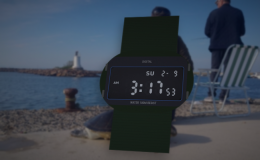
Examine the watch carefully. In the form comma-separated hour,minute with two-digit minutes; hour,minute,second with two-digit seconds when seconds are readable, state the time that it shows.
3,17,53
